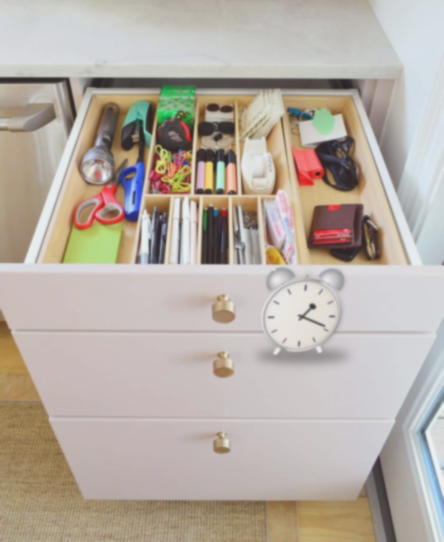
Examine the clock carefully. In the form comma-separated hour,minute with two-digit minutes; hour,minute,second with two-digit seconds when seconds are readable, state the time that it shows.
1,19
